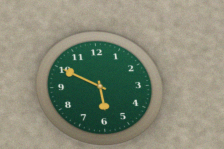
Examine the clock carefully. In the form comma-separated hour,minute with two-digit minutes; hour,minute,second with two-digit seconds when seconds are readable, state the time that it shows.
5,50
